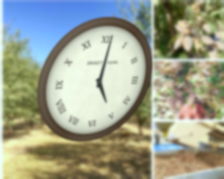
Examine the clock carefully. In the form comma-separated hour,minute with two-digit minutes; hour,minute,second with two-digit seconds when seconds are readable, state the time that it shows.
5,01
